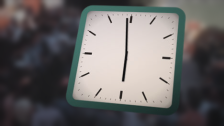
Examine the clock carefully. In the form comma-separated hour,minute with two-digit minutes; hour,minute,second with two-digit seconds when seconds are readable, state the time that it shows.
5,59
